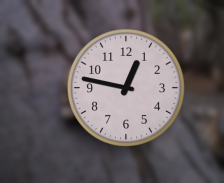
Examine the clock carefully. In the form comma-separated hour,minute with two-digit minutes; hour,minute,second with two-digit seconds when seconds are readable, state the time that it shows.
12,47
